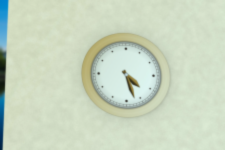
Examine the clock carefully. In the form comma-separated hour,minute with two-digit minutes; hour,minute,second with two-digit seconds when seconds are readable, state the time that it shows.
4,27
